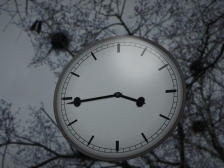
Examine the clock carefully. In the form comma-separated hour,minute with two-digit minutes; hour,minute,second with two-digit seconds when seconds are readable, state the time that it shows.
3,44
